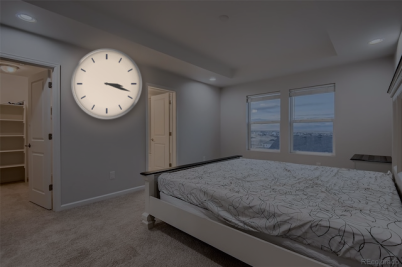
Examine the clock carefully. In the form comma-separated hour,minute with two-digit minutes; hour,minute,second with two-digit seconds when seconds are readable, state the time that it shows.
3,18
